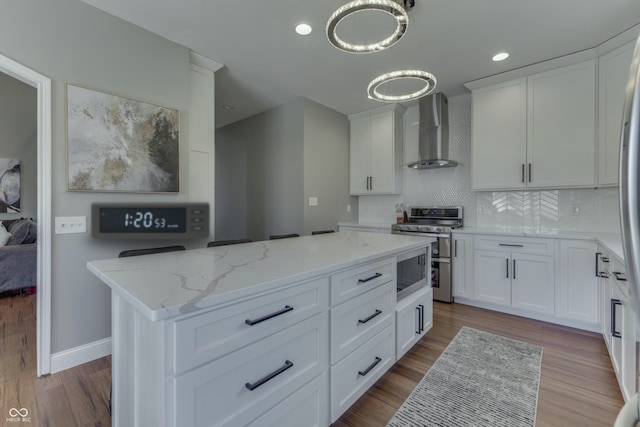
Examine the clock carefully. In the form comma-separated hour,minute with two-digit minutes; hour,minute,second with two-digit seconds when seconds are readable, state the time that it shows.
1,20
